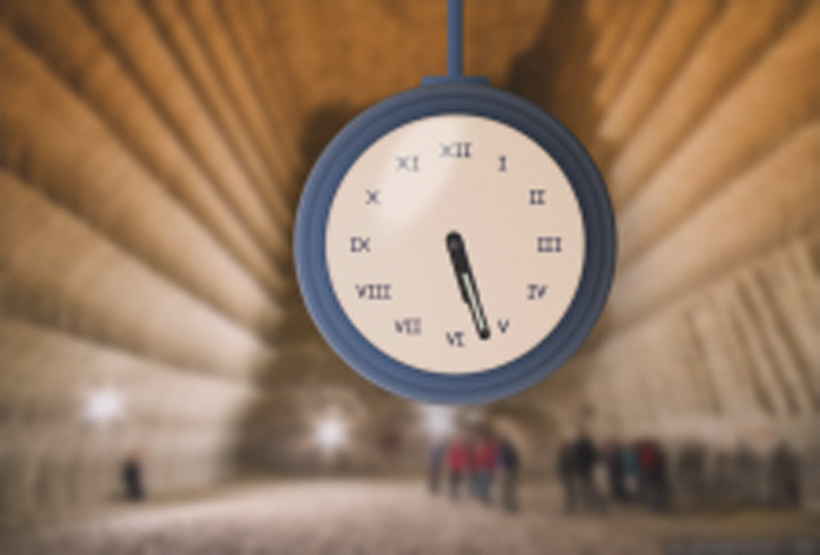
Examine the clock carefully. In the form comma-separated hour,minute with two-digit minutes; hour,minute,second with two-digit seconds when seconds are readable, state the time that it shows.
5,27
